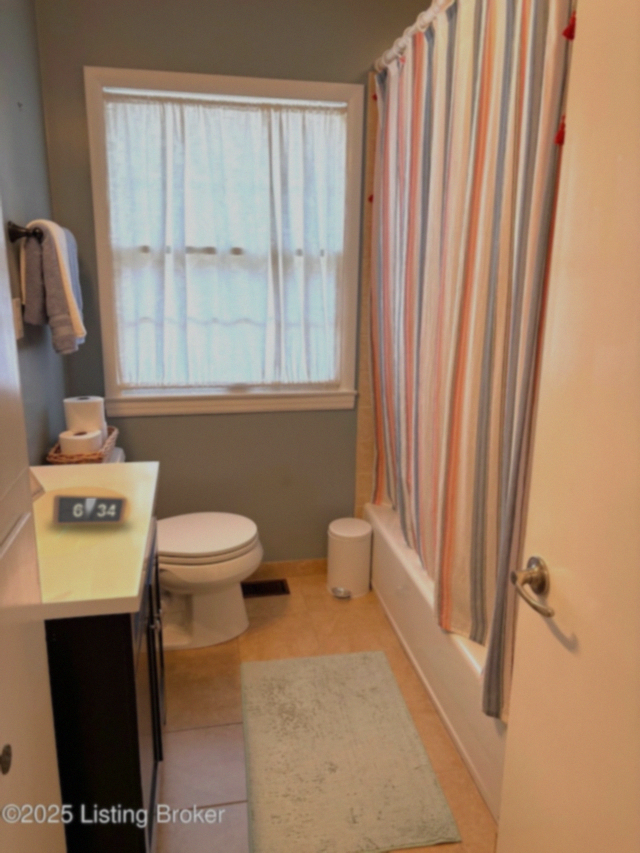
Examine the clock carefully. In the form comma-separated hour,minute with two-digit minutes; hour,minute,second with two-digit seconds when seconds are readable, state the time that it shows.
6,34
